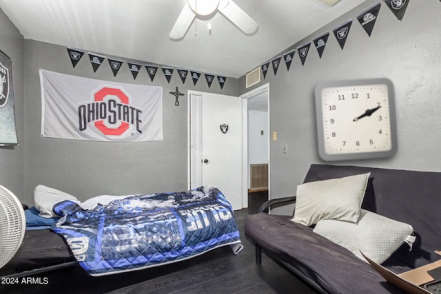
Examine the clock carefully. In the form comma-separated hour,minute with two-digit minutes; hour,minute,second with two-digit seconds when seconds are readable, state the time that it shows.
2,11
